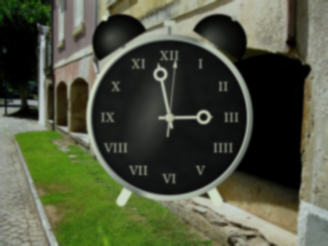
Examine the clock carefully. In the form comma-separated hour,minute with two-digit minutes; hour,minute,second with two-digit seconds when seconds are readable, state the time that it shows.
2,58,01
